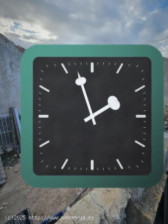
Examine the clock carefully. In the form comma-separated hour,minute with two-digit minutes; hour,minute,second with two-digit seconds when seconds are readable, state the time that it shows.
1,57
